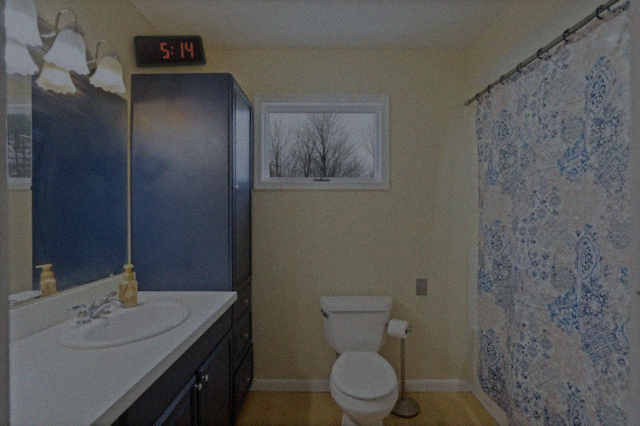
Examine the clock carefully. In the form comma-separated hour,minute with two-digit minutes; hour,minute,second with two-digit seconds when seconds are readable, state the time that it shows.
5,14
